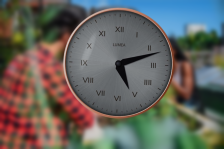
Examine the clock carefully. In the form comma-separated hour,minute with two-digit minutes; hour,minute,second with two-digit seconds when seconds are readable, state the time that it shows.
5,12
